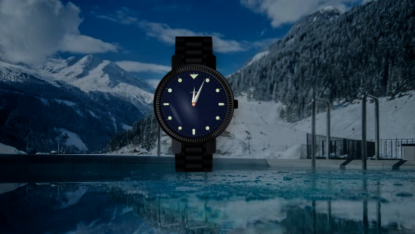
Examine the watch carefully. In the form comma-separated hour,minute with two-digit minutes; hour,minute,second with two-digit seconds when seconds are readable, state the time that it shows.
12,04
